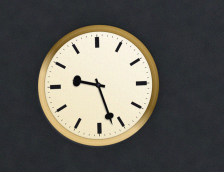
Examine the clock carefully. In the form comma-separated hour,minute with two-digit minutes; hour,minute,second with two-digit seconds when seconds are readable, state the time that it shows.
9,27
